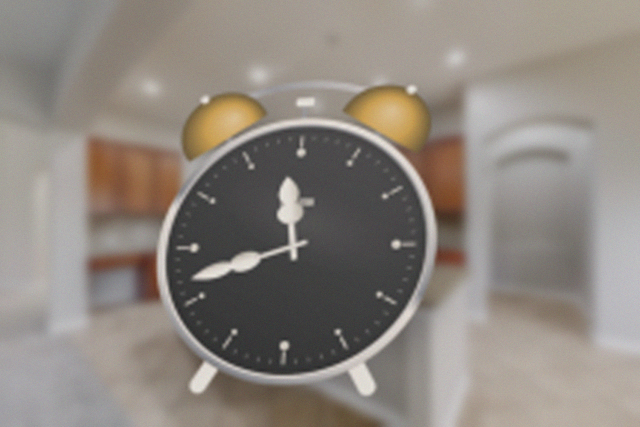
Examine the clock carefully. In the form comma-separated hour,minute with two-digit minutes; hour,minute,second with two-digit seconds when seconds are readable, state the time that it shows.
11,42
